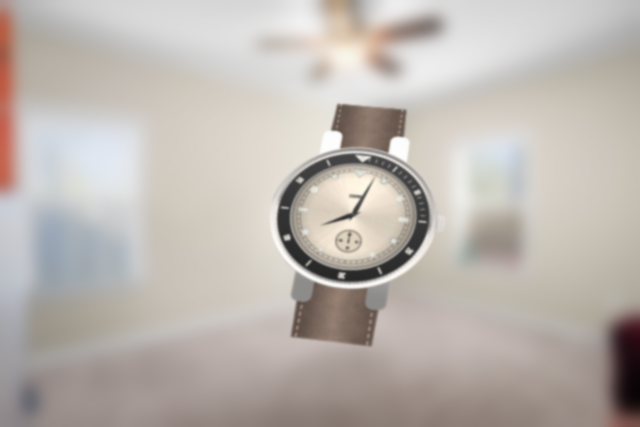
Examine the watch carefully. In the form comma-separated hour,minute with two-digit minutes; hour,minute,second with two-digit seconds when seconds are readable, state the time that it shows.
8,03
